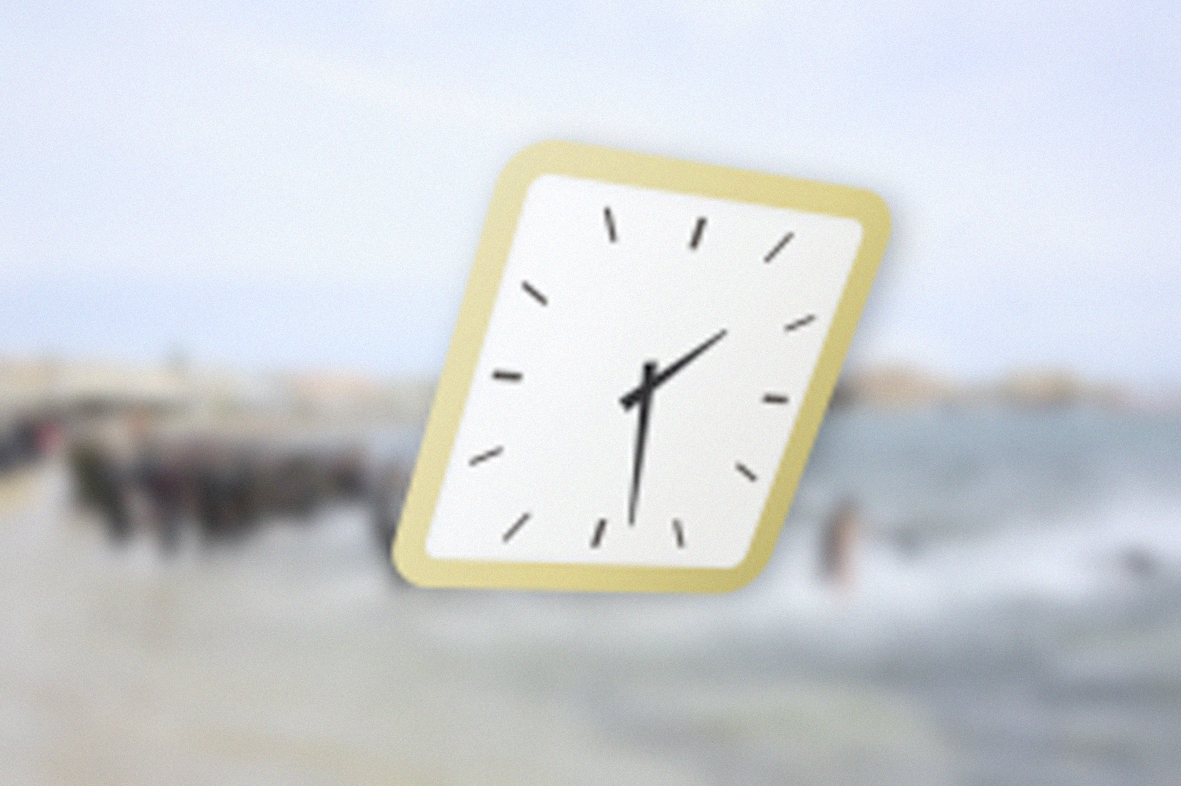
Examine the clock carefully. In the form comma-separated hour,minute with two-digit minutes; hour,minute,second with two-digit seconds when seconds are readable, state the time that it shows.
1,28
